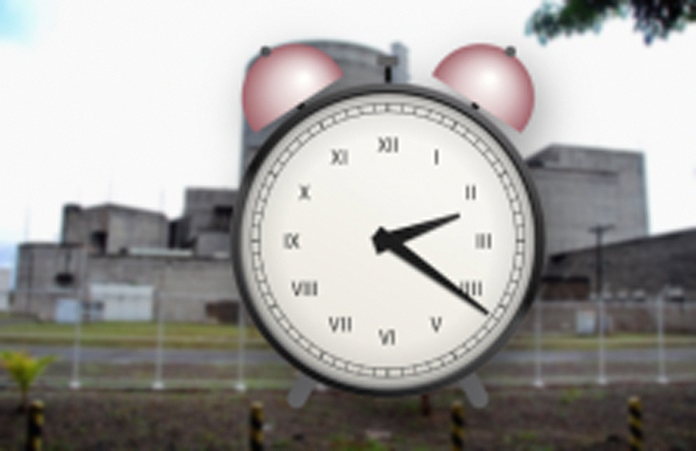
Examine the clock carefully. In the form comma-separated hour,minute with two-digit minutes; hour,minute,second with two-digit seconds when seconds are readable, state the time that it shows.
2,21
